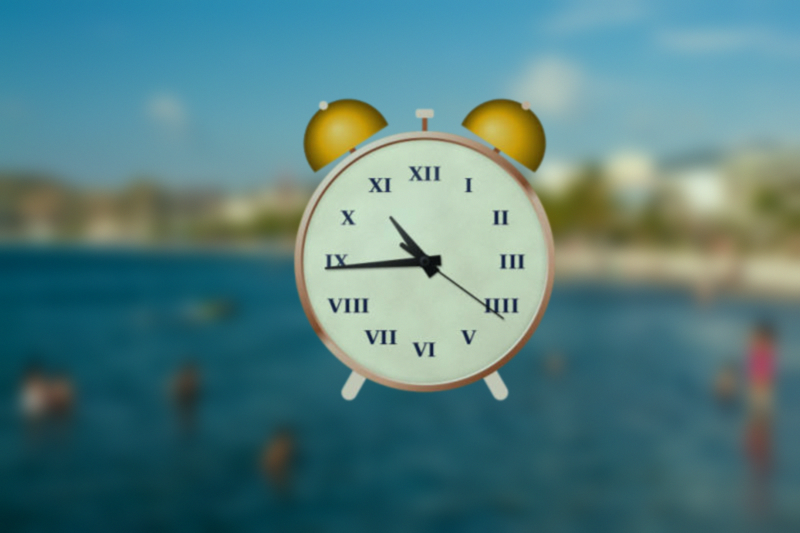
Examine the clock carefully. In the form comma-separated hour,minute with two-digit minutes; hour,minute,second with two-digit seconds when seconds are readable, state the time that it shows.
10,44,21
